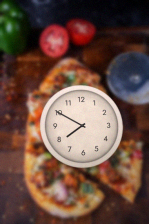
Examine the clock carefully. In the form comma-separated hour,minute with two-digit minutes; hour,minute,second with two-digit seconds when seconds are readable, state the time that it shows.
7,50
